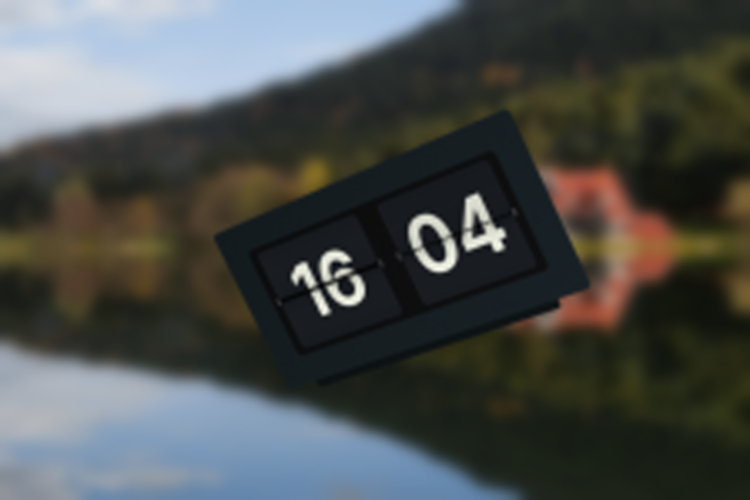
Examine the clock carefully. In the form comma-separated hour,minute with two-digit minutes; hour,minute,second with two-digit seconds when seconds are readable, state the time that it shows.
16,04
